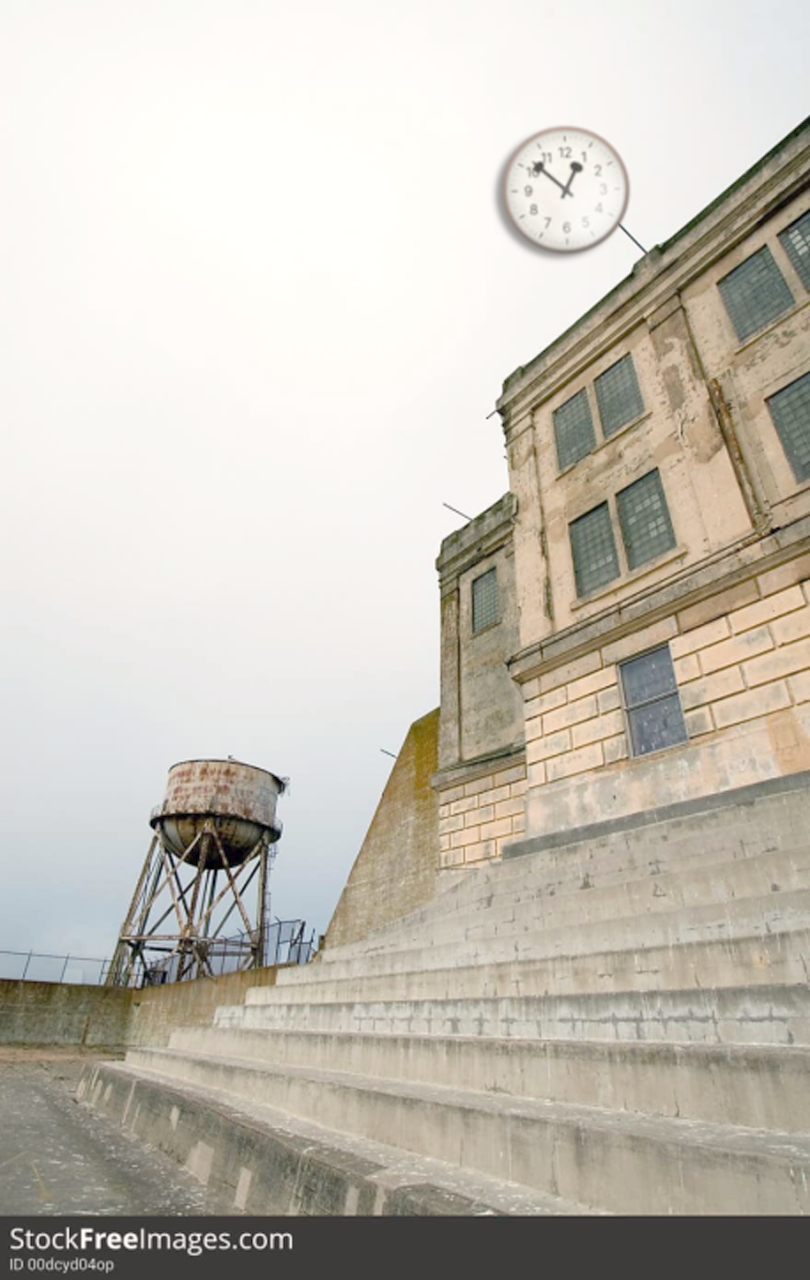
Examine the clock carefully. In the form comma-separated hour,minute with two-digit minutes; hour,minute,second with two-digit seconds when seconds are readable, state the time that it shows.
12,52
